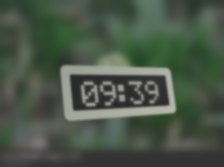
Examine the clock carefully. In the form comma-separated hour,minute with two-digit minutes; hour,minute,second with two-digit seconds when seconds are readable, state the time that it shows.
9,39
